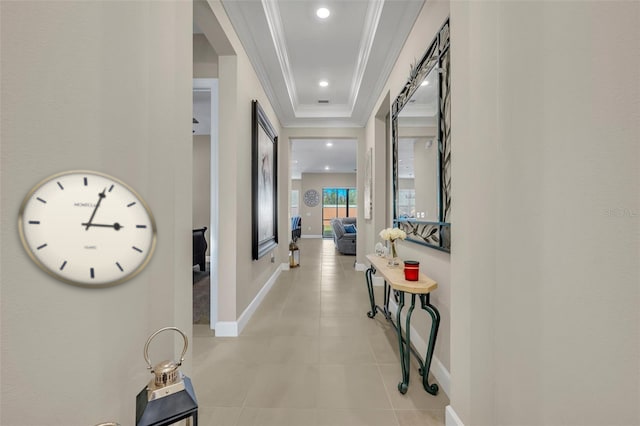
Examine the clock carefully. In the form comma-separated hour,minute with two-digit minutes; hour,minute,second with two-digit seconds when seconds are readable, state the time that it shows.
3,04
